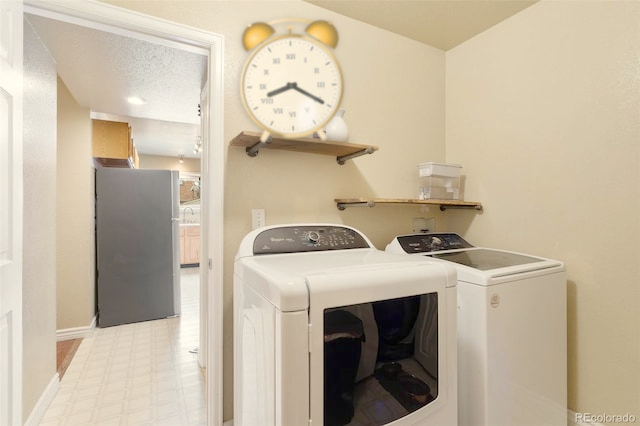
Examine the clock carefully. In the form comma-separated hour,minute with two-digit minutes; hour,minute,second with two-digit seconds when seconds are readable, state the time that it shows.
8,20
